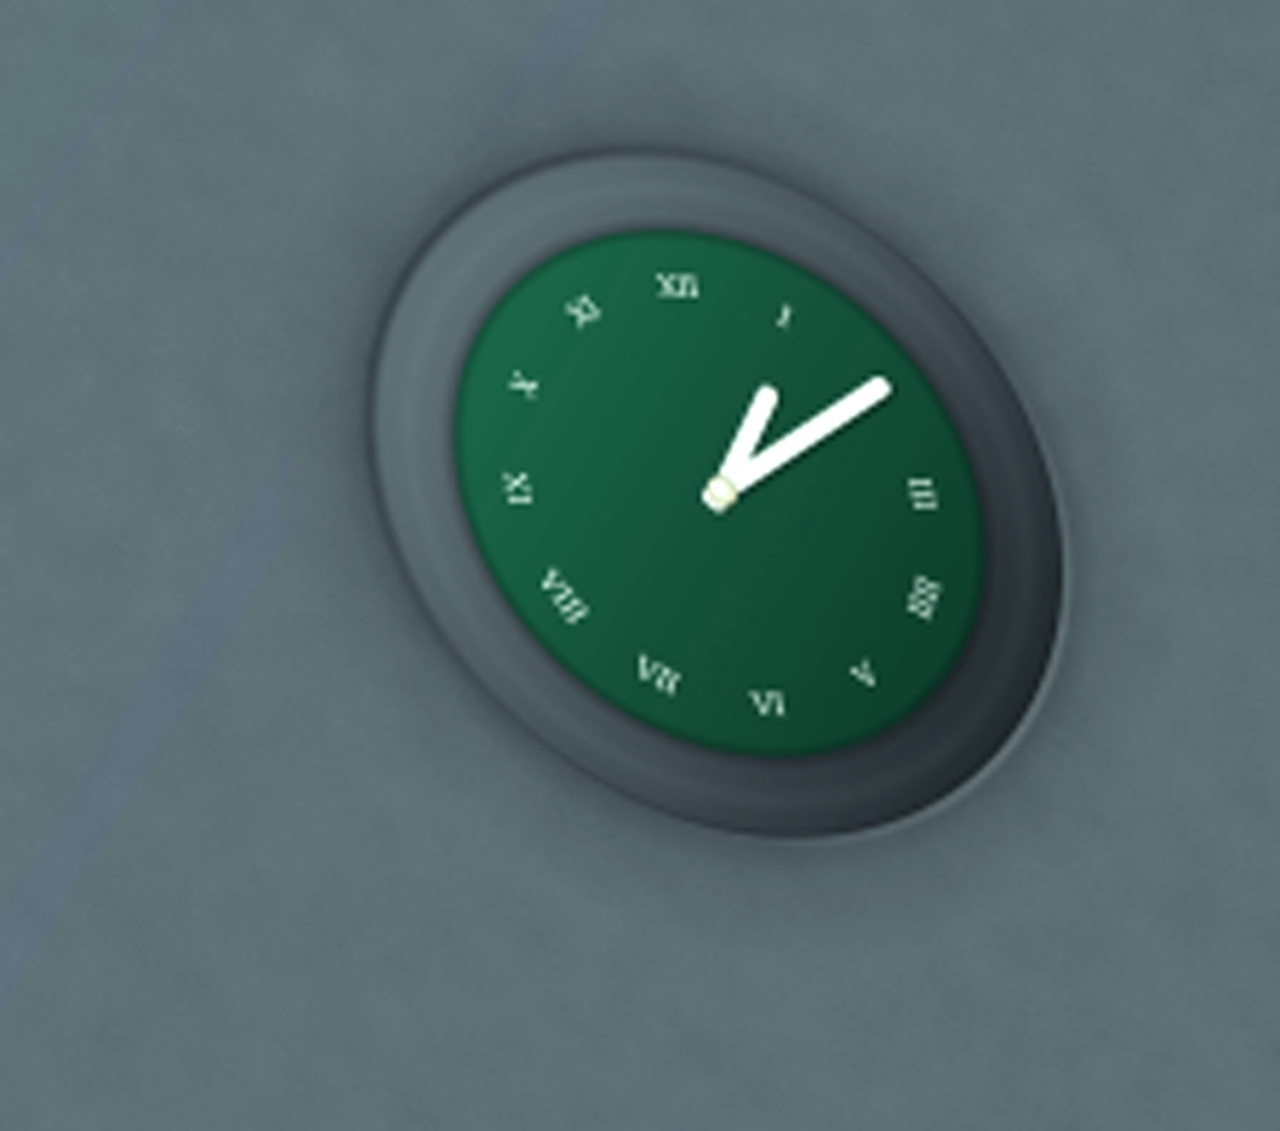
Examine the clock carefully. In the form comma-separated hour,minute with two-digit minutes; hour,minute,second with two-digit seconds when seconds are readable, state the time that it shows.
1,10
